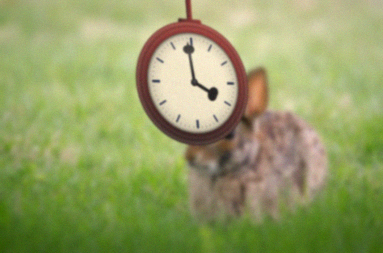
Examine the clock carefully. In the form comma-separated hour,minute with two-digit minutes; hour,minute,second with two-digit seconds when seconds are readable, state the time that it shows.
3,59
